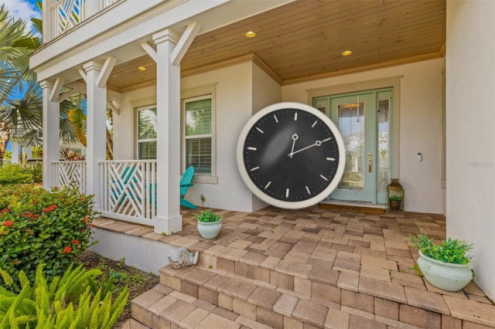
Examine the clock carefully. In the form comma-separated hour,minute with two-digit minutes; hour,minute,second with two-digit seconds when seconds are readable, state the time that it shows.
12,10
